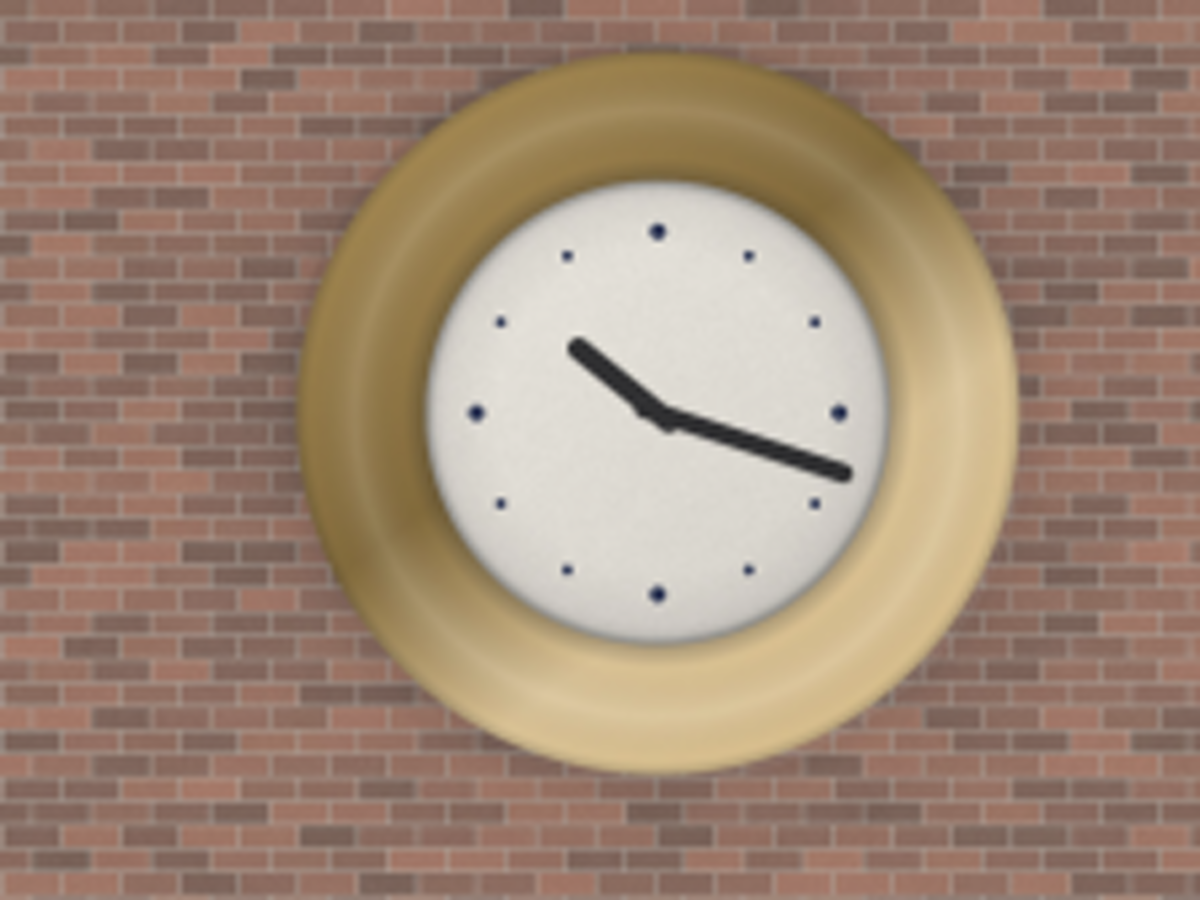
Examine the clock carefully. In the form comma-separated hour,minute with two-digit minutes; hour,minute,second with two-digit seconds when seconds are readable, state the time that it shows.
10,18
